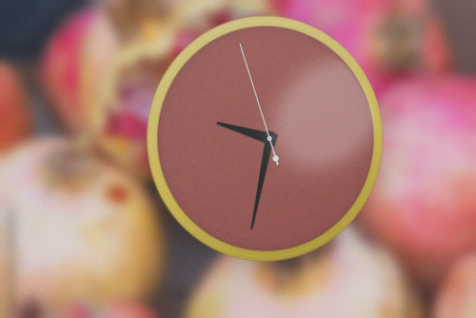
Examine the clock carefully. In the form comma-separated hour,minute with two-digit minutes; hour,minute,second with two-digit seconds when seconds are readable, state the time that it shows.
9,31,57
